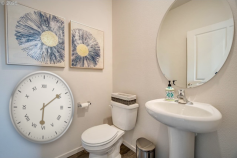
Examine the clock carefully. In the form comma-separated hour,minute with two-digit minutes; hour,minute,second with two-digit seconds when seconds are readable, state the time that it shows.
6,09
